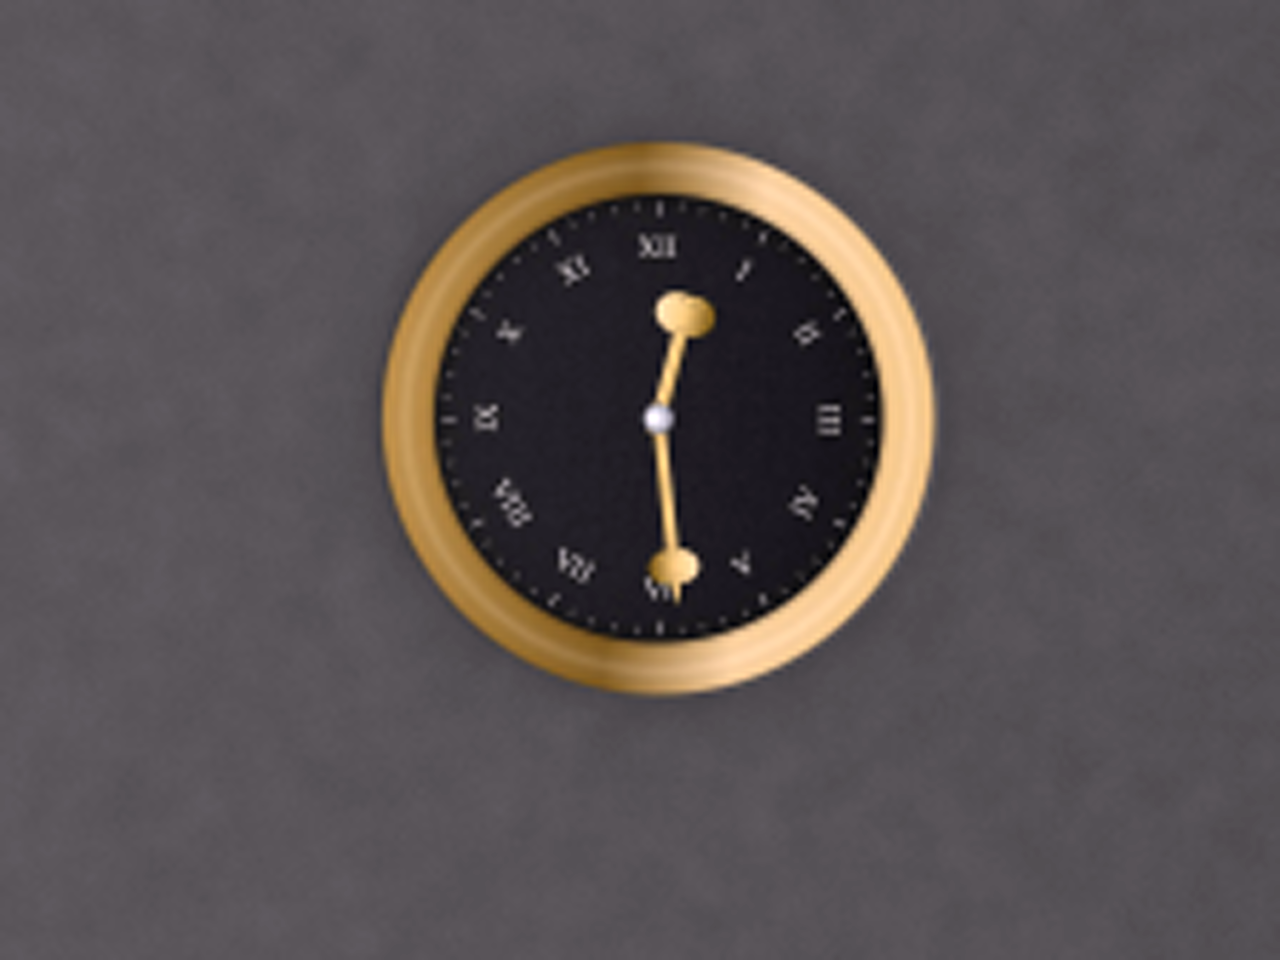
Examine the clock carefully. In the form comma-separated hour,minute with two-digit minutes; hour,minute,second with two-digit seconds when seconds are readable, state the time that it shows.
12,29
